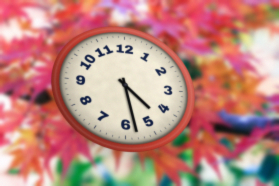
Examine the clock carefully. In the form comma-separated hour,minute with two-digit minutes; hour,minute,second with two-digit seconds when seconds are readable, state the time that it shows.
4,28
